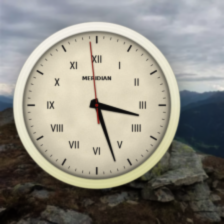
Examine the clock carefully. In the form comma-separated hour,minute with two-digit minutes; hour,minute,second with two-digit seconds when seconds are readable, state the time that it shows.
3,26,59
